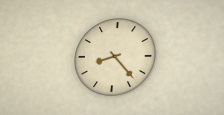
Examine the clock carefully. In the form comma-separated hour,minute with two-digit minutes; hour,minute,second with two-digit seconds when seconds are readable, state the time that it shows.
8,23
